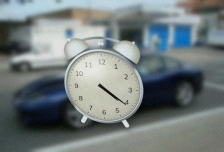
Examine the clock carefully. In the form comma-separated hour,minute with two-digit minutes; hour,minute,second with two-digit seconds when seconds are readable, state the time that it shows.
4,21
